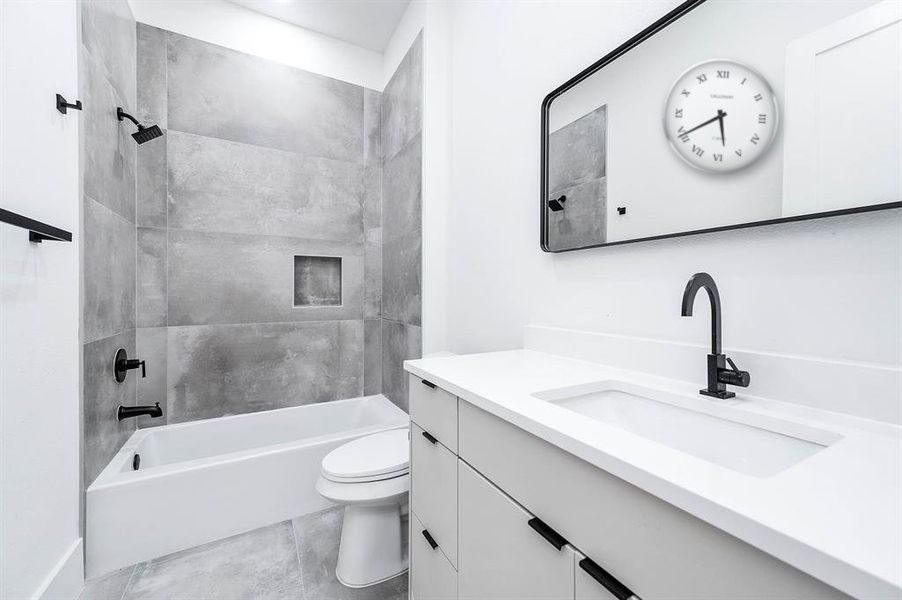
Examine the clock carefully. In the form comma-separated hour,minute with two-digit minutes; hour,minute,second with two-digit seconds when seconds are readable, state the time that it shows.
5,40
